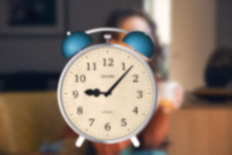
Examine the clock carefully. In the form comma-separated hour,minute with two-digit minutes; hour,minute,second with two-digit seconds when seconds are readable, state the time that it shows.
9,07
